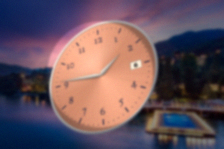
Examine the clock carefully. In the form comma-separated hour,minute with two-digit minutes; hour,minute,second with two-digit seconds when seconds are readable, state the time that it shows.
1,46
